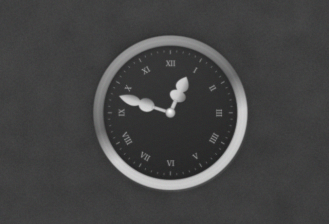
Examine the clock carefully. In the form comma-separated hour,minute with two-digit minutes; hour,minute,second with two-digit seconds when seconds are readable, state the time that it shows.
12,48
